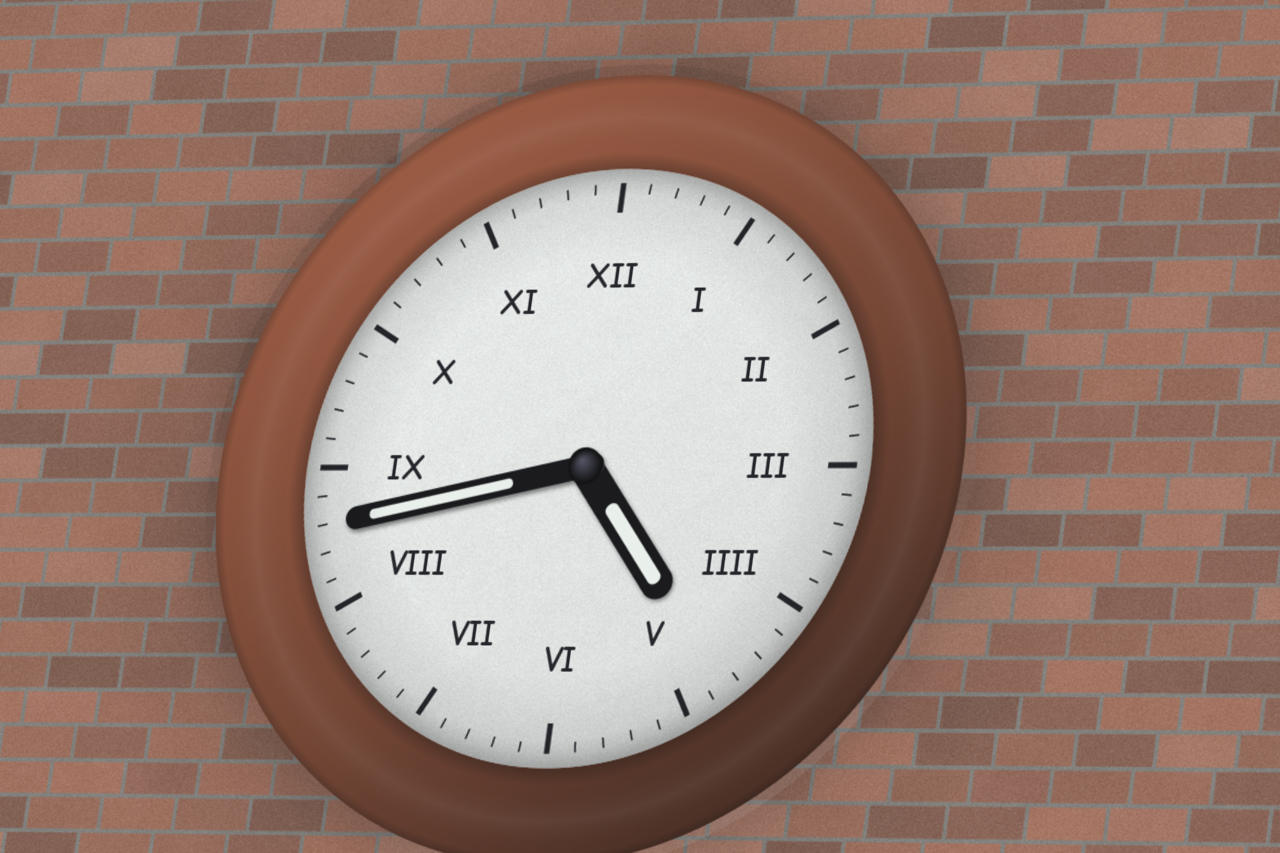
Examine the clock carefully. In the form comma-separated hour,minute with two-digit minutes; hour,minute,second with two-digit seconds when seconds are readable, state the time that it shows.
4,43
